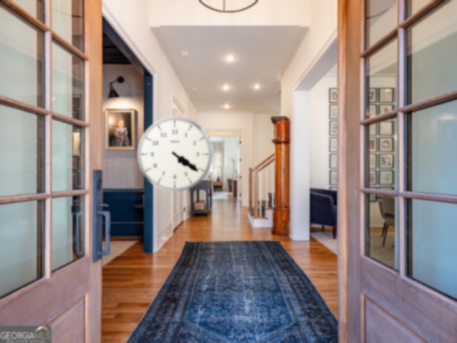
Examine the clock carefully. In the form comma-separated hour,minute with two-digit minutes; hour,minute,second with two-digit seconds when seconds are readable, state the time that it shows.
4,21
